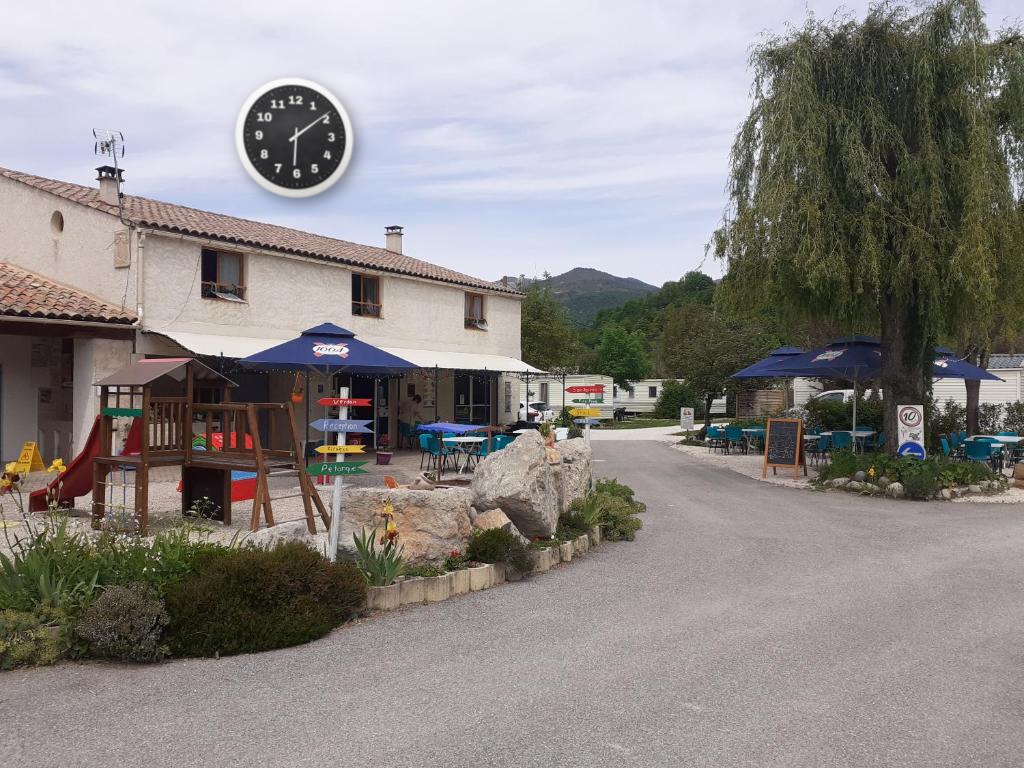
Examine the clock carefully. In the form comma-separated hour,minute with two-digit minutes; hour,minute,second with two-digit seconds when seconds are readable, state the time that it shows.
6,09
